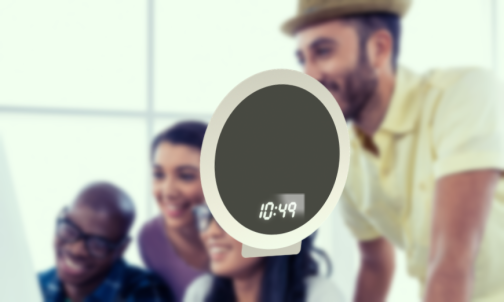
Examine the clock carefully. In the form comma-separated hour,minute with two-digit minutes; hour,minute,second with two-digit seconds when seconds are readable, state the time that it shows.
10,49
